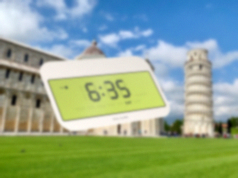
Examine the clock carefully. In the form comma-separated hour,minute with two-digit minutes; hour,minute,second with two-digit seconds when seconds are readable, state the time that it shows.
6,35
